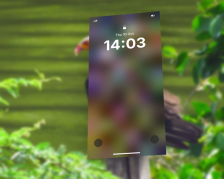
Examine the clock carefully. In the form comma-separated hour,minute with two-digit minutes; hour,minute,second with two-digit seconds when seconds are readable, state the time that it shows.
14,03
